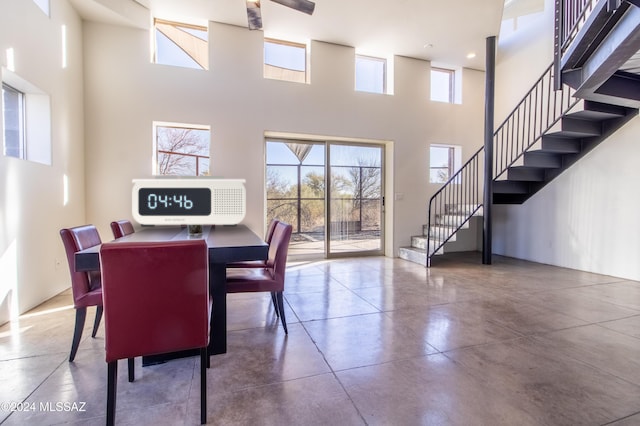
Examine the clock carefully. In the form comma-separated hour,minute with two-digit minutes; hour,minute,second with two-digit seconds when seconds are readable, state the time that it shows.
4,46
